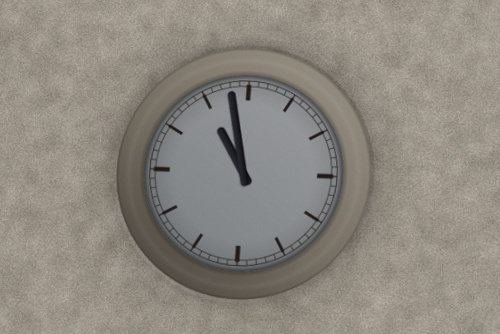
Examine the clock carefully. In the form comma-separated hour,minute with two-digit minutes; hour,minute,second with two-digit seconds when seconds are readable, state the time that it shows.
10,58
